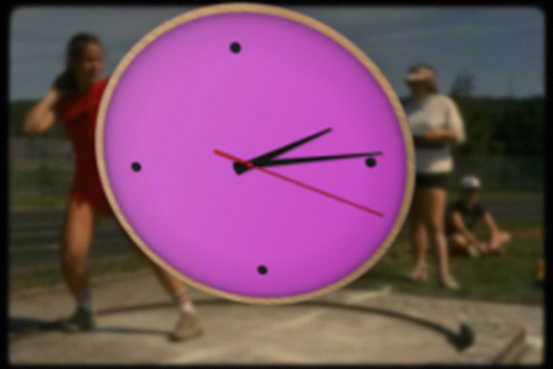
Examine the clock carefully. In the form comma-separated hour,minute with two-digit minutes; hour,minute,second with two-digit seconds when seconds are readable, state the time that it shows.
2,14,19
